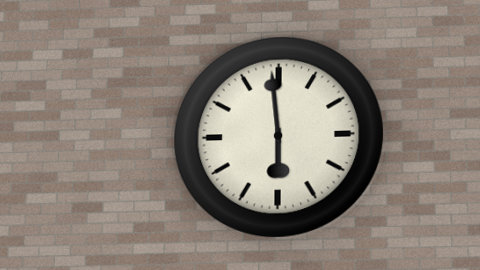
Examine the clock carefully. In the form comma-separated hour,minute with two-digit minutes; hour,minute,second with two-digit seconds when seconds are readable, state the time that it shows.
5,59
